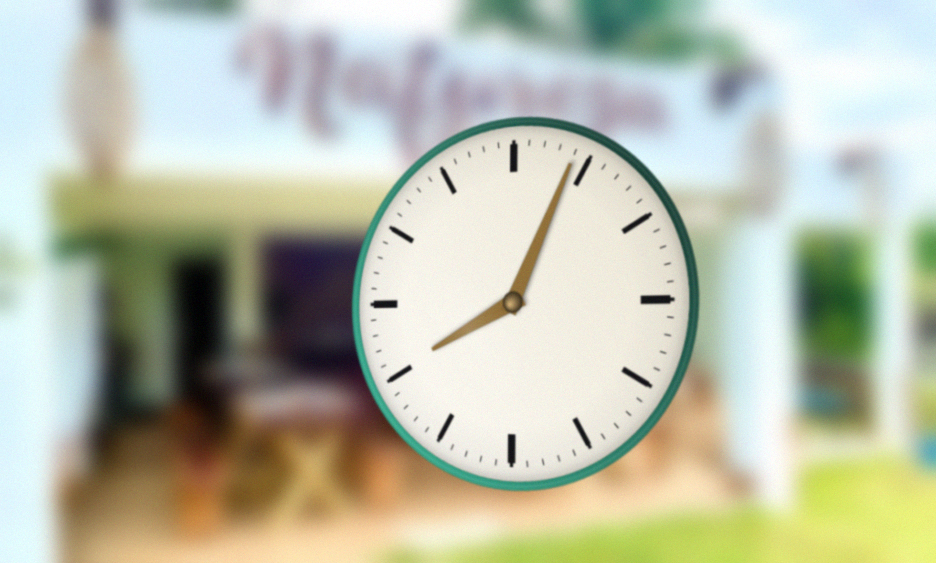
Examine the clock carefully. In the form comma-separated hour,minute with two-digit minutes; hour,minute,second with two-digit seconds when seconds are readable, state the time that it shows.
8,04
